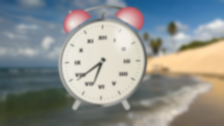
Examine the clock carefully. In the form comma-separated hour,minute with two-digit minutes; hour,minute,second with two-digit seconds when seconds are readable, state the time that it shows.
6,39
